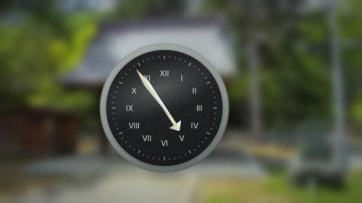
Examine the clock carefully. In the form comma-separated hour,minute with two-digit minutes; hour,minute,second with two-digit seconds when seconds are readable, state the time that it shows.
4,54
